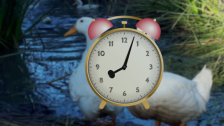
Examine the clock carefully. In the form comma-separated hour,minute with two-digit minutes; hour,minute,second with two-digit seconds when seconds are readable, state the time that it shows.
8,03
